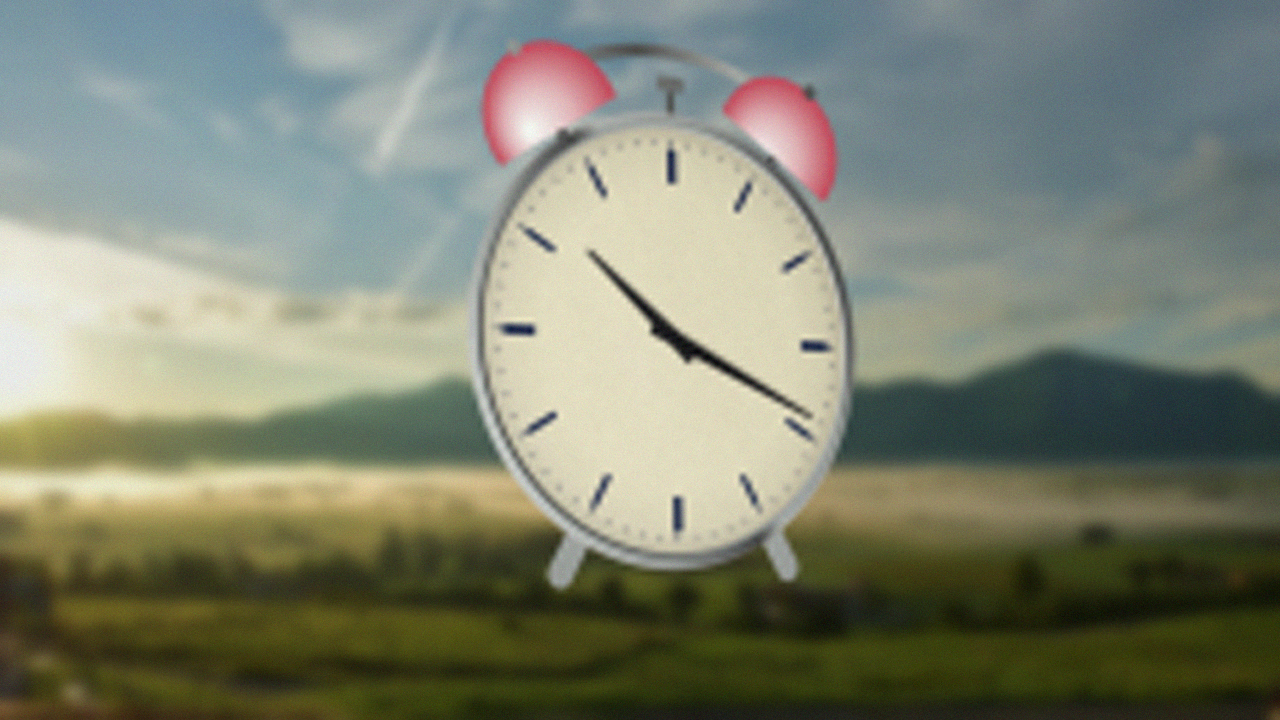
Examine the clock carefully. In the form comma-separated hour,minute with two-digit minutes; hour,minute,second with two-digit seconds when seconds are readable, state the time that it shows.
10,19
